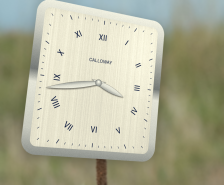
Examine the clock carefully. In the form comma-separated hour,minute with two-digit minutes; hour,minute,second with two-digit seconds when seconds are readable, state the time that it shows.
3,43
